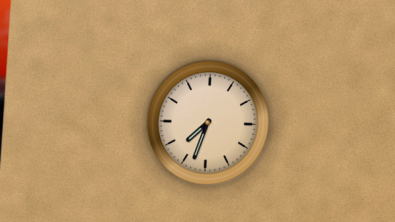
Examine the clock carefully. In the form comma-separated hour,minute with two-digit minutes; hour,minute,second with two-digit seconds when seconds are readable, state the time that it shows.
7,33
